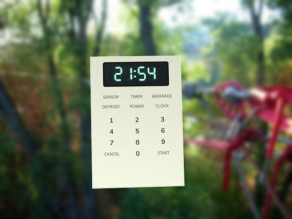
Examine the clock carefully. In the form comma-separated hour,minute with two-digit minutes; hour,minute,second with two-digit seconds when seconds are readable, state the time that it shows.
21,54
